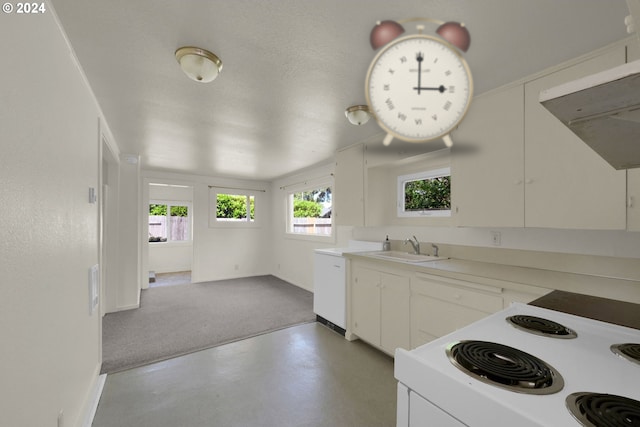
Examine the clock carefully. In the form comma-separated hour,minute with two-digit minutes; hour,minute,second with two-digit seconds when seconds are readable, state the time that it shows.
3,00
